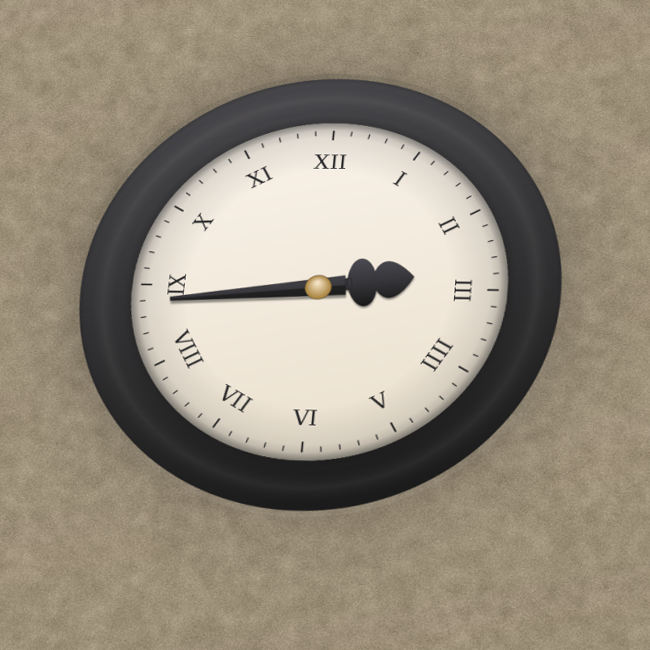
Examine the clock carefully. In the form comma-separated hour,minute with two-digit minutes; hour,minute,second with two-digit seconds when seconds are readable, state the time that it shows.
2,44
